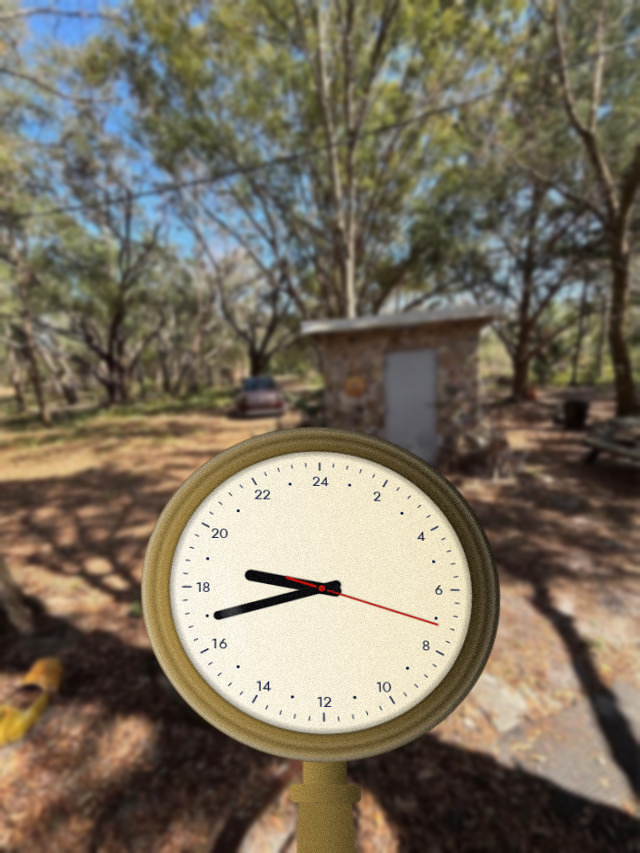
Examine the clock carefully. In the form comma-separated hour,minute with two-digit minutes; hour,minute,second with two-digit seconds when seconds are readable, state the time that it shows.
18,42,18
